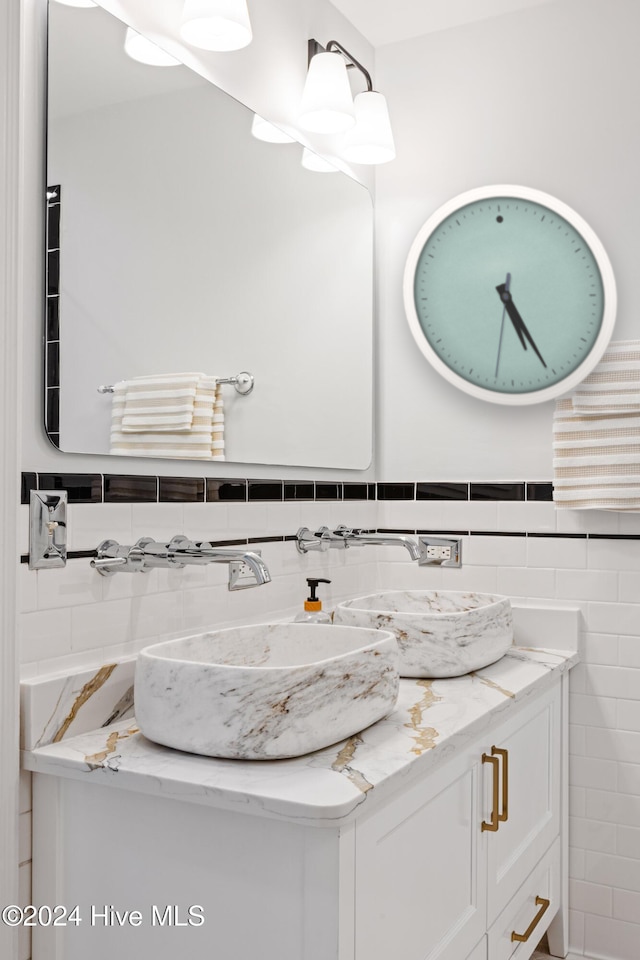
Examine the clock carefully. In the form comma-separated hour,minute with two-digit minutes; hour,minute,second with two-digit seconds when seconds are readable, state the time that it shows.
5,25,32
